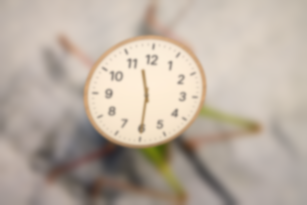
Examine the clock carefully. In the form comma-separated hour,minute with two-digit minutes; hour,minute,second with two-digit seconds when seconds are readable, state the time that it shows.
11,30
